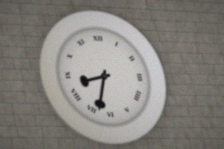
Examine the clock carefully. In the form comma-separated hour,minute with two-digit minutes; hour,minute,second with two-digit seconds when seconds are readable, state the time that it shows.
8,33
